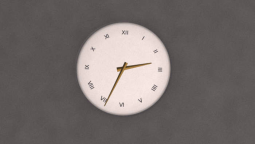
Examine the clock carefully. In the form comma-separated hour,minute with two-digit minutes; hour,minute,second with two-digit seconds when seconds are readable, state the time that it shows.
2,34
